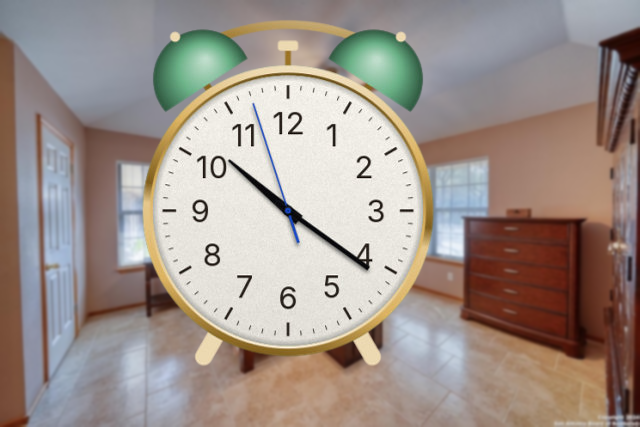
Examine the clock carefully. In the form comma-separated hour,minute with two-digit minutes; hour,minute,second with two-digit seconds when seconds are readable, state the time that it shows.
10,20,57
